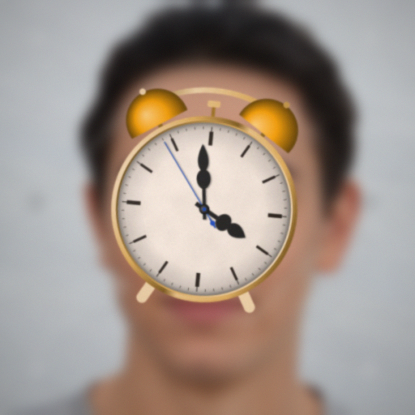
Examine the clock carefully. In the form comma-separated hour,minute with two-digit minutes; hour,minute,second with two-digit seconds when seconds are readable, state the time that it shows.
3,58,54
